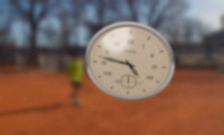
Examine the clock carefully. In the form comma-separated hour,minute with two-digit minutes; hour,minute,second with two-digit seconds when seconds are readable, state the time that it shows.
4,47
